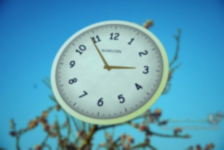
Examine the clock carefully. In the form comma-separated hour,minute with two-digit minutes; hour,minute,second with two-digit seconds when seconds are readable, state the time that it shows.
2,54
